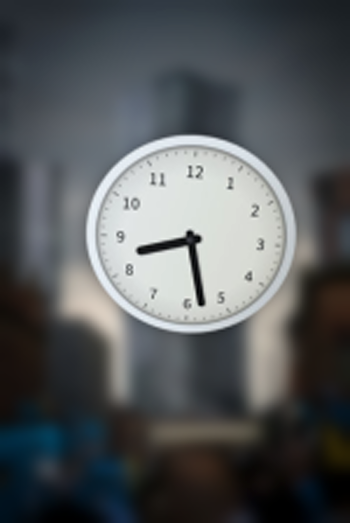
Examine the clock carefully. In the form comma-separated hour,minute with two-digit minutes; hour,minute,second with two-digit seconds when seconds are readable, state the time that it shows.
8,28
